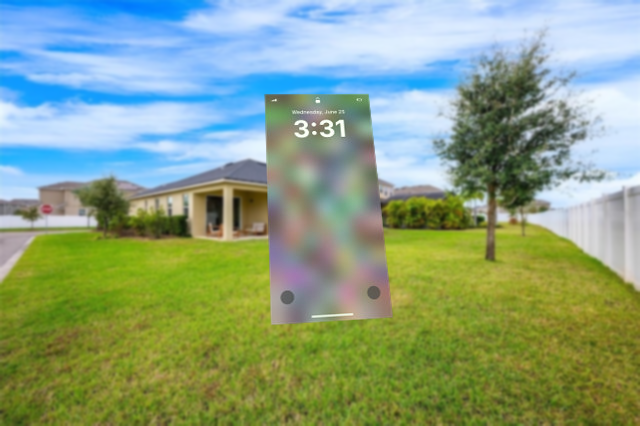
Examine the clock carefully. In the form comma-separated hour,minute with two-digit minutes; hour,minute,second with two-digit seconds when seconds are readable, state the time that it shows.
3,31
